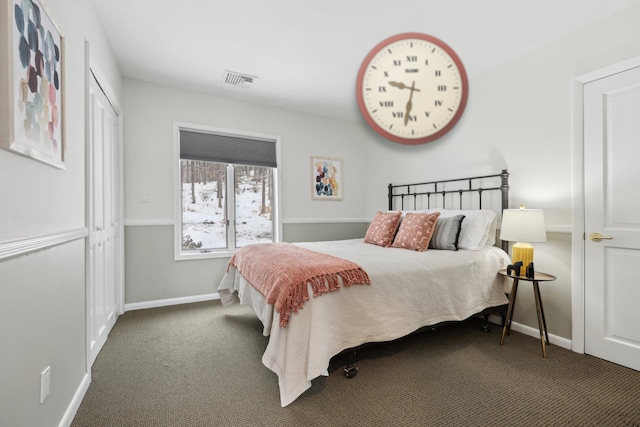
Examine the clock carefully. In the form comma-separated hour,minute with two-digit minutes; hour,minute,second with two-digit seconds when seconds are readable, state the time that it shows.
9,32
